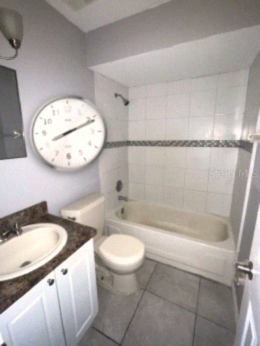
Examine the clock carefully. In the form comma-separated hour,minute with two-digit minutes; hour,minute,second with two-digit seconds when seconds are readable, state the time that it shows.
8,11
